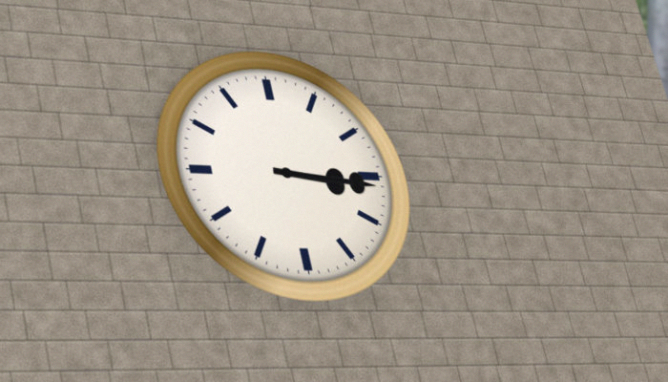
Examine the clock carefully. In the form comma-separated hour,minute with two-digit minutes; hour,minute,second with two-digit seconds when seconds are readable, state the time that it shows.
3,16
